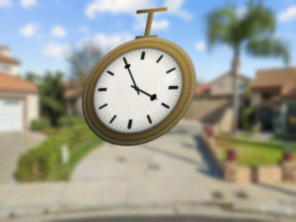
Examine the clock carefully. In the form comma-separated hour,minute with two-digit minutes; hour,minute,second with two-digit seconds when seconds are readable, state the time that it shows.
3,55
